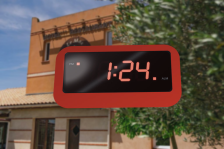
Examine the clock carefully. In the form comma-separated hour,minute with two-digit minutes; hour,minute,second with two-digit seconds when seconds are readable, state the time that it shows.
1,24
